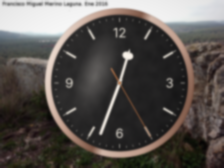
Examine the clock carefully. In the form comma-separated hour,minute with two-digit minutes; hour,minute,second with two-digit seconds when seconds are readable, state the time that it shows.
12,33,25
